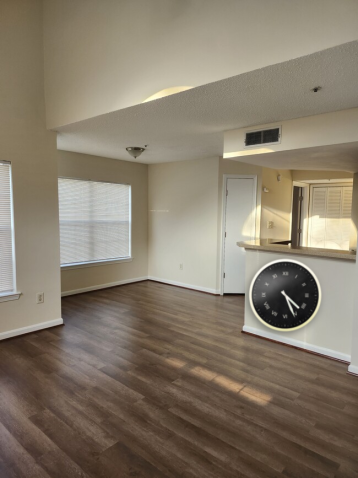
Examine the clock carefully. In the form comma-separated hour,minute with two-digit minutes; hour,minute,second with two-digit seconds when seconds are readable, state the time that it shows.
4,26
